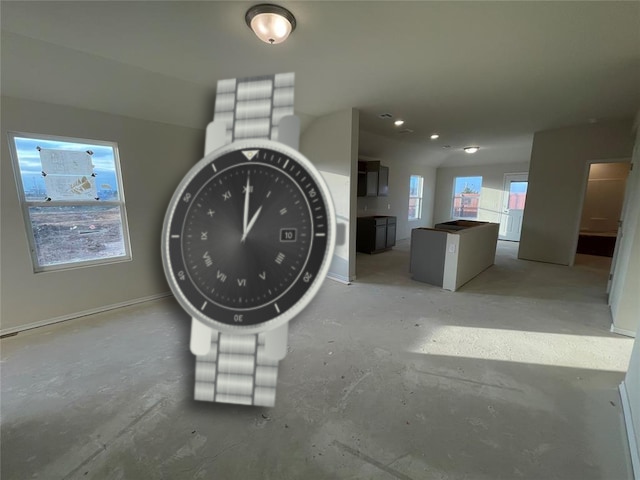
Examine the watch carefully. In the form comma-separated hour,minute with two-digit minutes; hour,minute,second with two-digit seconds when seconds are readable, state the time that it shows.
1,00
